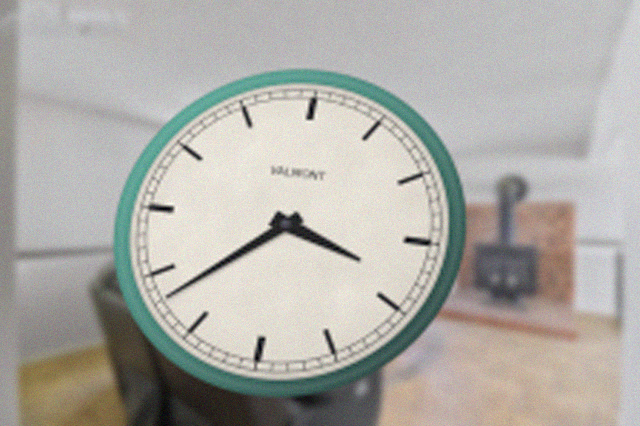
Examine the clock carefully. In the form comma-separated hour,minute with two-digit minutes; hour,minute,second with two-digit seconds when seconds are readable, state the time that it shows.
3,38
